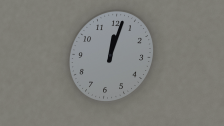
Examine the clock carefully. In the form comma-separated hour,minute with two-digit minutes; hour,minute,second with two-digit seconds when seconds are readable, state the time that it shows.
12,02
